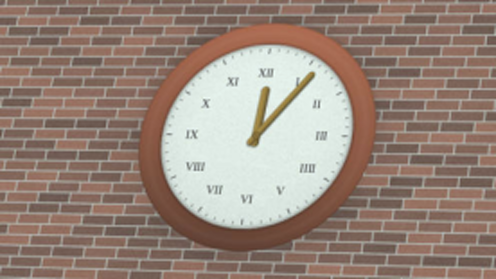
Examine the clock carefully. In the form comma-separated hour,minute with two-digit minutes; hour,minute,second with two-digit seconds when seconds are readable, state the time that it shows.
12,06
